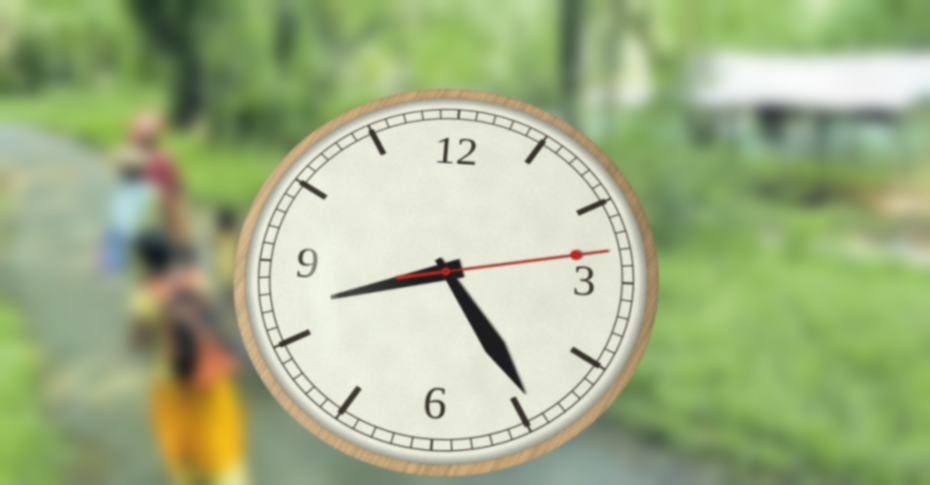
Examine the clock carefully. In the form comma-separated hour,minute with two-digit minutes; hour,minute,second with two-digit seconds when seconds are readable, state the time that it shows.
8,24,13
